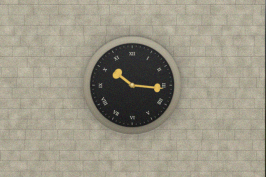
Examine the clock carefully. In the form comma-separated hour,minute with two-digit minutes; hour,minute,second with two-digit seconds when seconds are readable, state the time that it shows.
10,16
